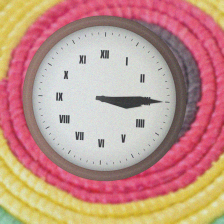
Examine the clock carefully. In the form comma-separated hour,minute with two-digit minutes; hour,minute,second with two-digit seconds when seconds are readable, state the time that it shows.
3,15
